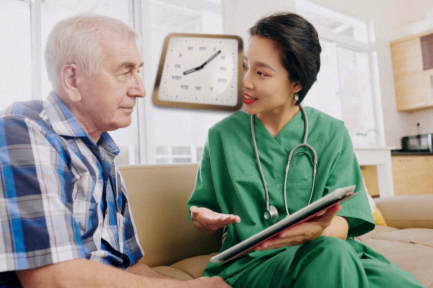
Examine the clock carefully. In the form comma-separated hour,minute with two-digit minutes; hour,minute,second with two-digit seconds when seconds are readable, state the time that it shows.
8,07
